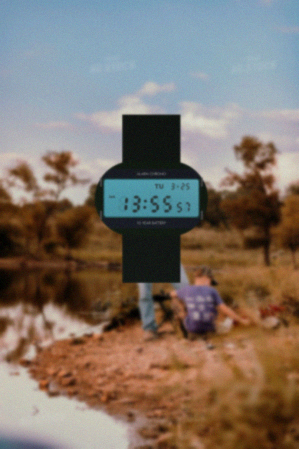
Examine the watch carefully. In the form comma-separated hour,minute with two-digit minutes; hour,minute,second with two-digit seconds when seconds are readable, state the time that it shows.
13,55,57
